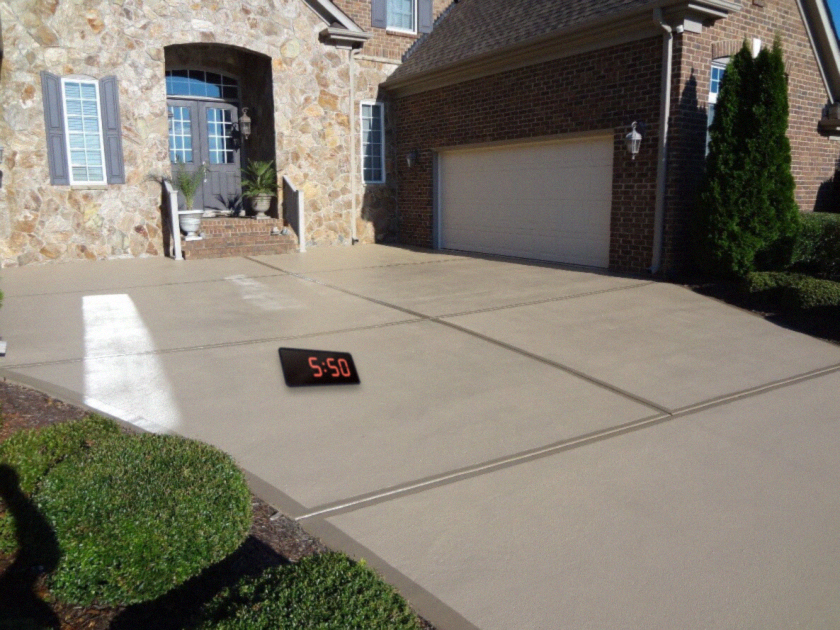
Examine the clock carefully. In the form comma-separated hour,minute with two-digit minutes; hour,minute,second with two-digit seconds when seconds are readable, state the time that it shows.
5,50
